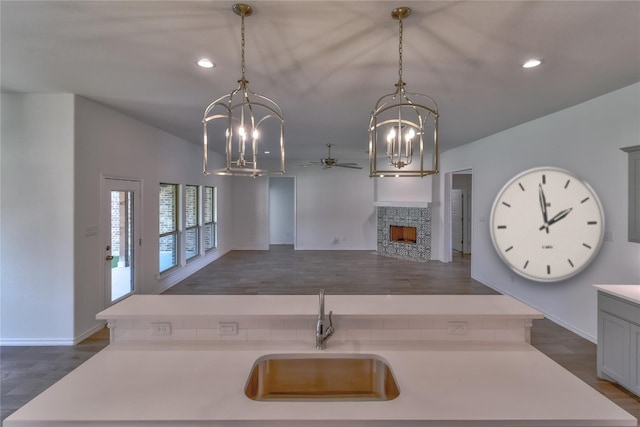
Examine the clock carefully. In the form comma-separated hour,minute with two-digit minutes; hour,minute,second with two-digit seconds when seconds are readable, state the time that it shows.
1,59
